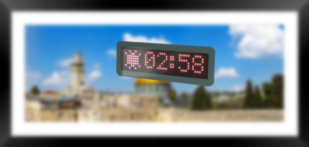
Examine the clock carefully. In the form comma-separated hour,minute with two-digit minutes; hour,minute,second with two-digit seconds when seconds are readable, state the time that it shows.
2,58
